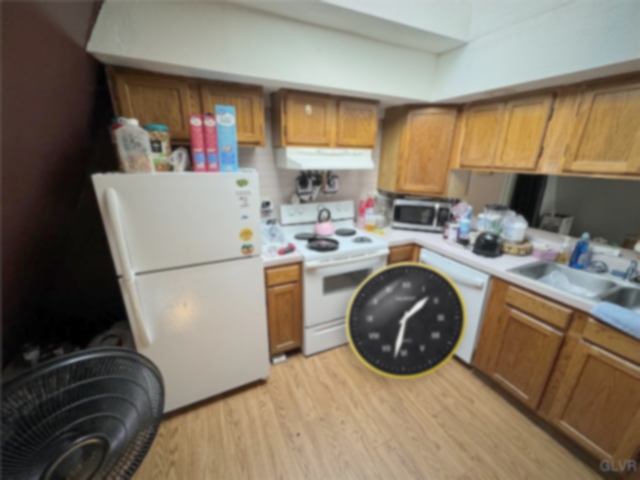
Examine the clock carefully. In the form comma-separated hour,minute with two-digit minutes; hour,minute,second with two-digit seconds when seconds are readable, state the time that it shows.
1,32
